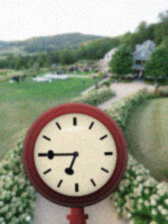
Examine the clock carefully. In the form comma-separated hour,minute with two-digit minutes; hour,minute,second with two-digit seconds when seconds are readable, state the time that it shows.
6,45
